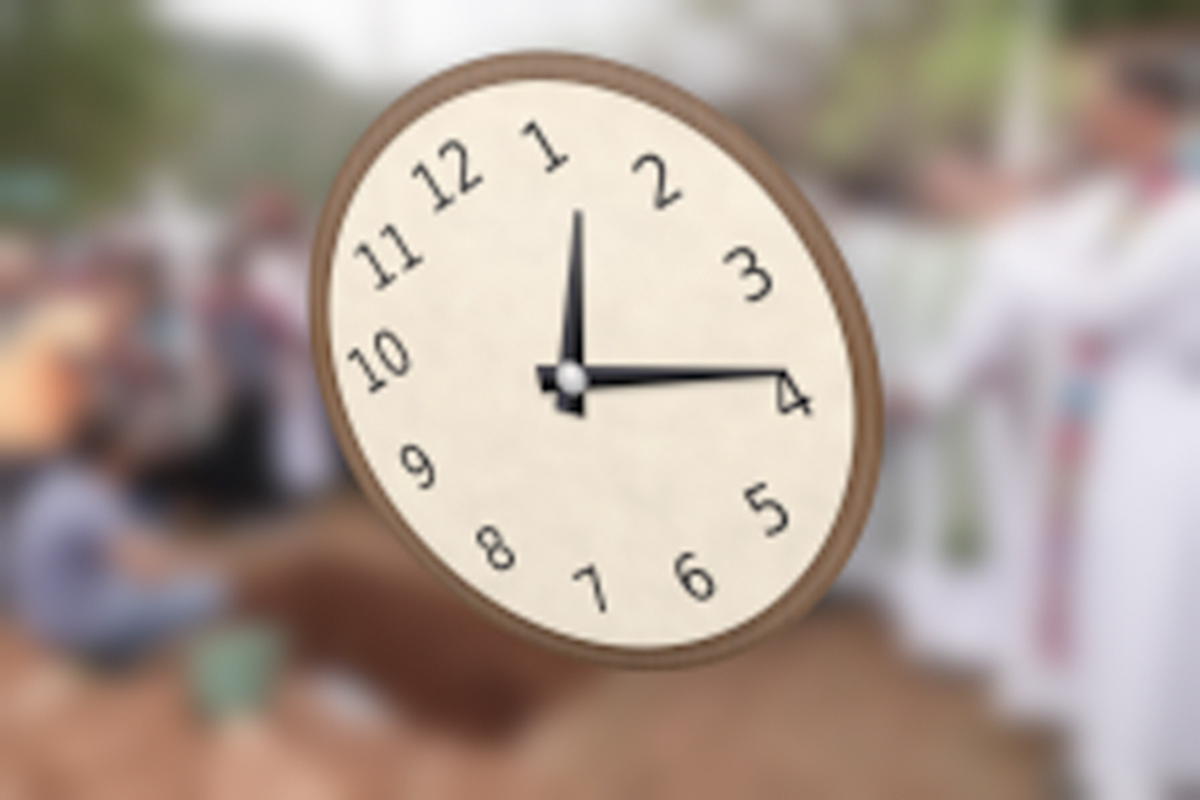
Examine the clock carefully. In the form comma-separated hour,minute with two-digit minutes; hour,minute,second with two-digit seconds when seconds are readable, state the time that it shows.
1,19
